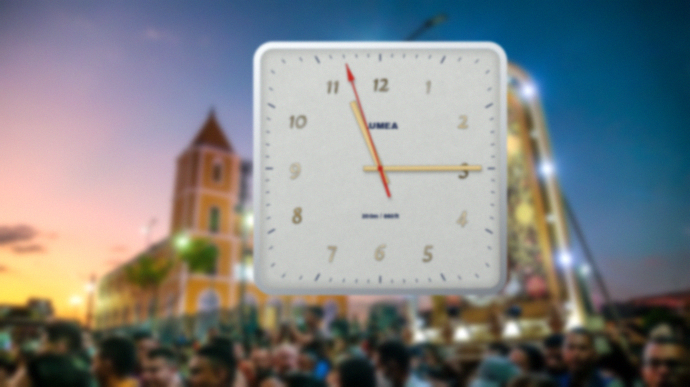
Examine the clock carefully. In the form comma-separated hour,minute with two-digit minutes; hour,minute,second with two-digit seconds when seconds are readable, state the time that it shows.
11,14,57
